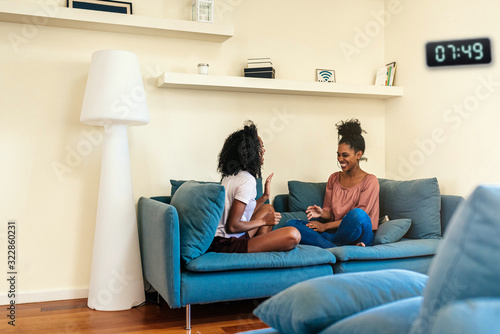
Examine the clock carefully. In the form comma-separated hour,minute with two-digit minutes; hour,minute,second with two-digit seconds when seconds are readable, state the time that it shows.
7,49
